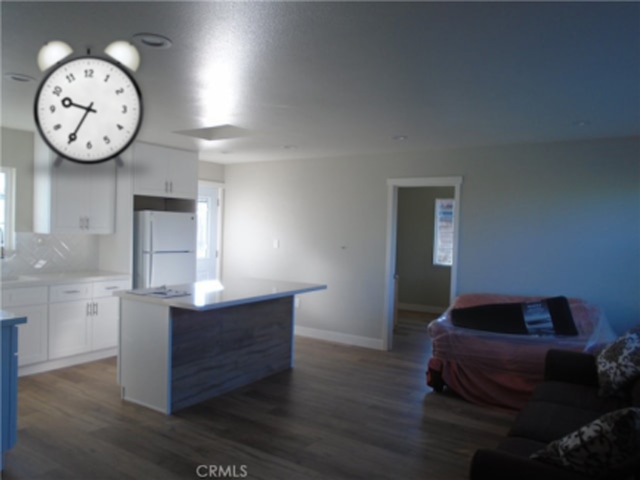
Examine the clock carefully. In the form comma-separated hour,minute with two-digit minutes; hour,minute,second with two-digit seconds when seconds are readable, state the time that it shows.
9,35
